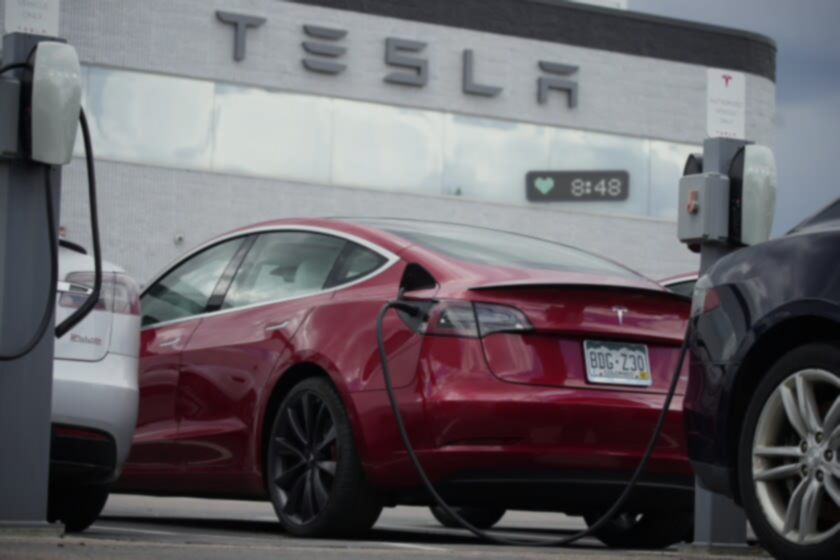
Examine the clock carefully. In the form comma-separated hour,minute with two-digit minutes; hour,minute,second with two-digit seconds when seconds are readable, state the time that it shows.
8,48
